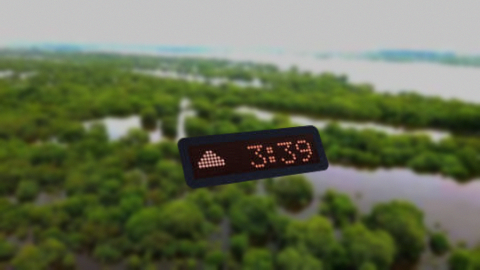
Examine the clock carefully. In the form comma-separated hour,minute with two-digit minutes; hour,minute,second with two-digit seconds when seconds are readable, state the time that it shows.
3,39
